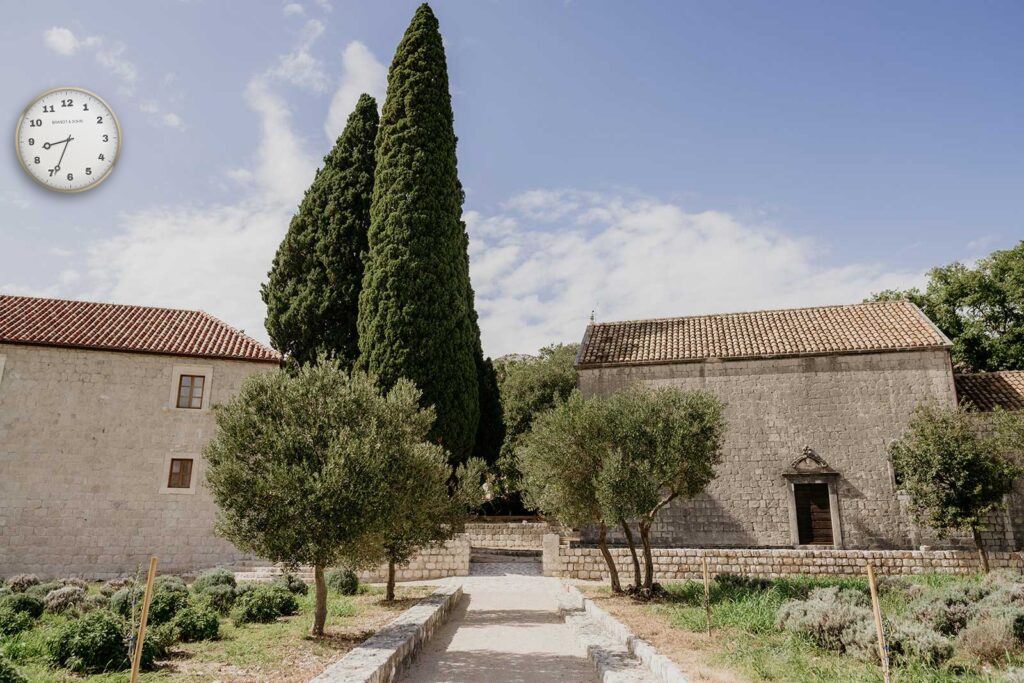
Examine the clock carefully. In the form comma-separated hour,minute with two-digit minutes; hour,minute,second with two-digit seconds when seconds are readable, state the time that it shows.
8,34
